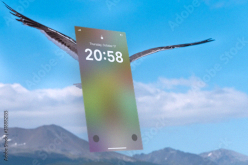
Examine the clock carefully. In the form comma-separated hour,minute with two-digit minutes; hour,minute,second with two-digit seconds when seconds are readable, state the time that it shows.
20,58
